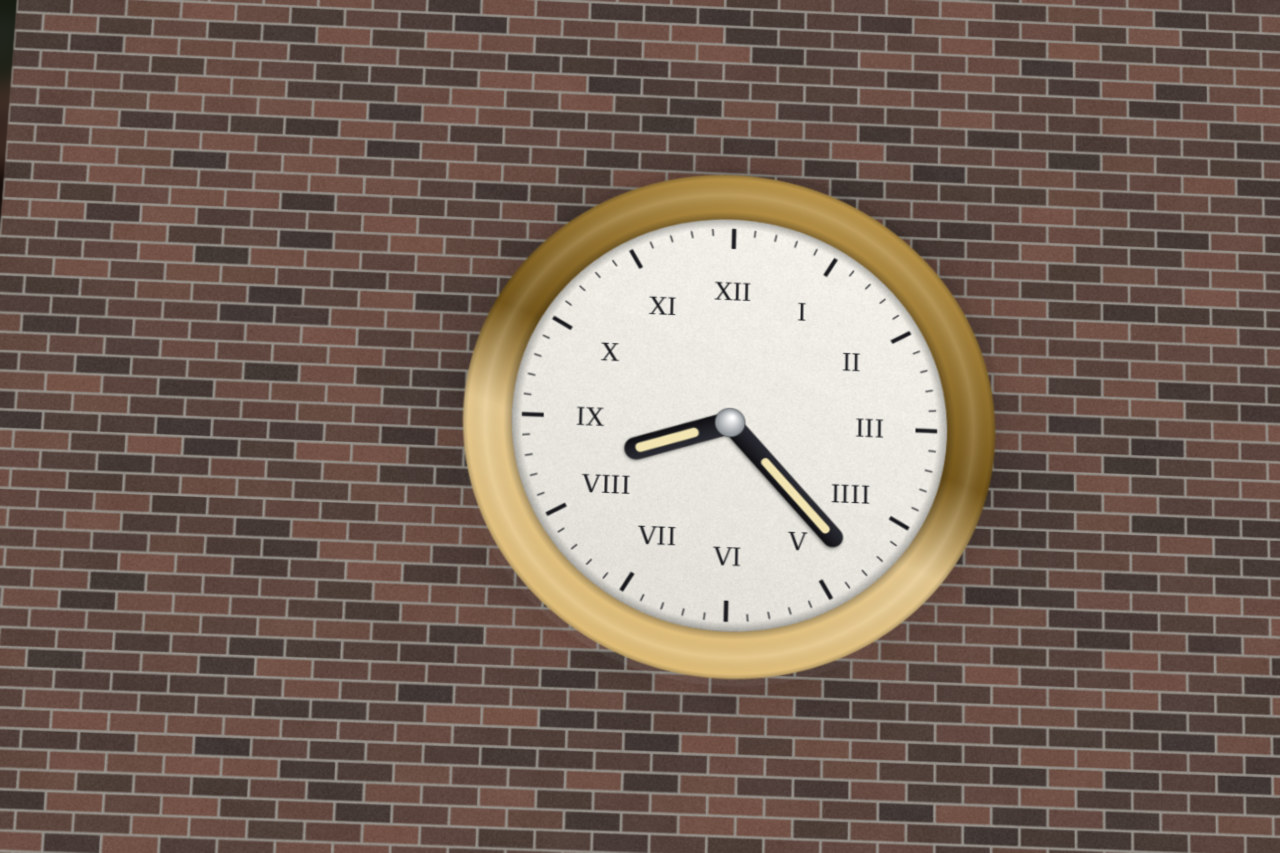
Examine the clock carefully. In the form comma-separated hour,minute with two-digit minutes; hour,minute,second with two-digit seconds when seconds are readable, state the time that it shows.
8,23
